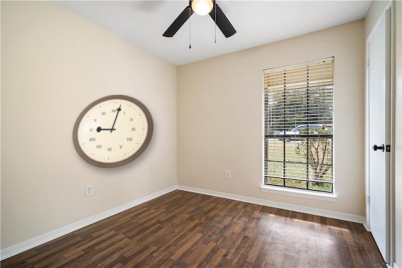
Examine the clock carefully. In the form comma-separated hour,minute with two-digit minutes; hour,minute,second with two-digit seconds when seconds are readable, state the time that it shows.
9,02
